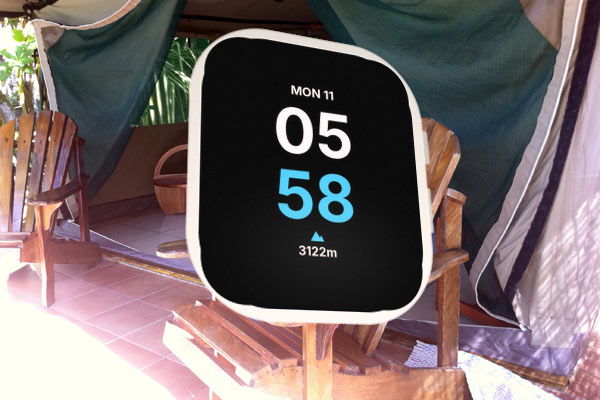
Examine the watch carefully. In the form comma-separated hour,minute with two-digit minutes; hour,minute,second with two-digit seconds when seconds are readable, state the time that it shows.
5,58
